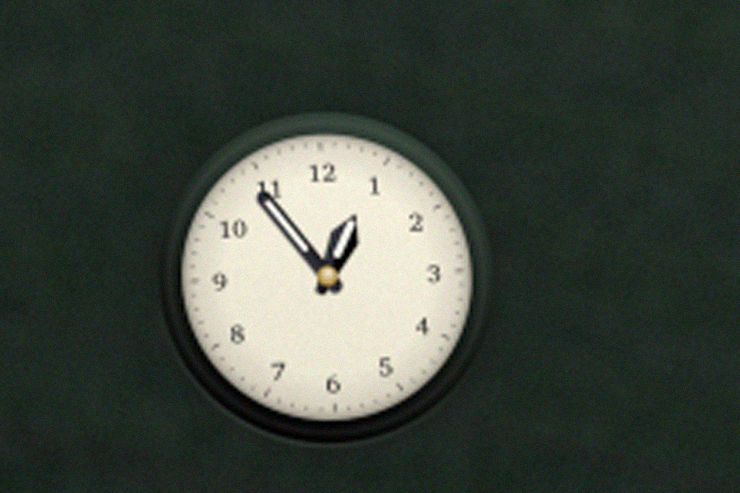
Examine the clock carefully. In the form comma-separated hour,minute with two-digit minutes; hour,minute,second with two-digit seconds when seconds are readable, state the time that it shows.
12,54
